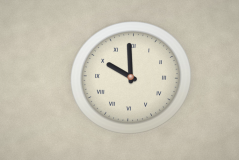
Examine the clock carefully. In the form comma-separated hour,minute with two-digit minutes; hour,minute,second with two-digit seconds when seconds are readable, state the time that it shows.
9,59
